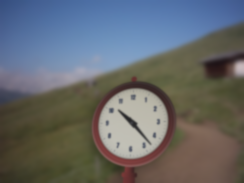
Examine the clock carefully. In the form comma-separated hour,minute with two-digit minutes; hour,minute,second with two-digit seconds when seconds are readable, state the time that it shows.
10,23
